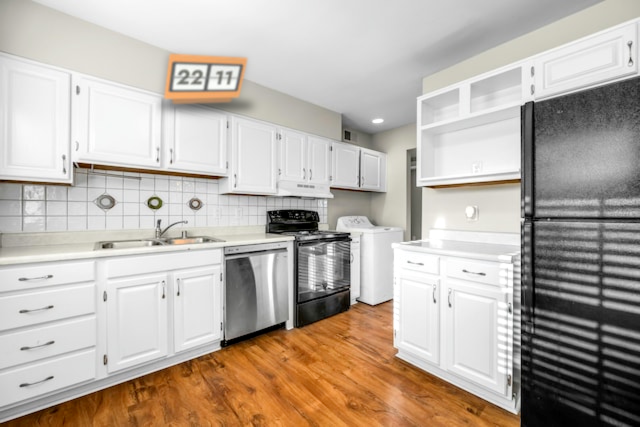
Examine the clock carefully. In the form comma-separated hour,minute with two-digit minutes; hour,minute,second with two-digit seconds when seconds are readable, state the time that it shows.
22,11
